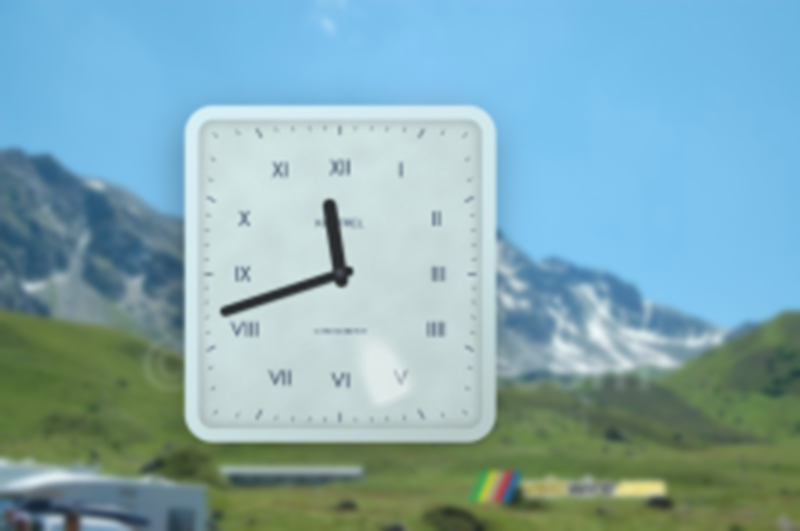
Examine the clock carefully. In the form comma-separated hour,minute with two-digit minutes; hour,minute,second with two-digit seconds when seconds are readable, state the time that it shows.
11,42
